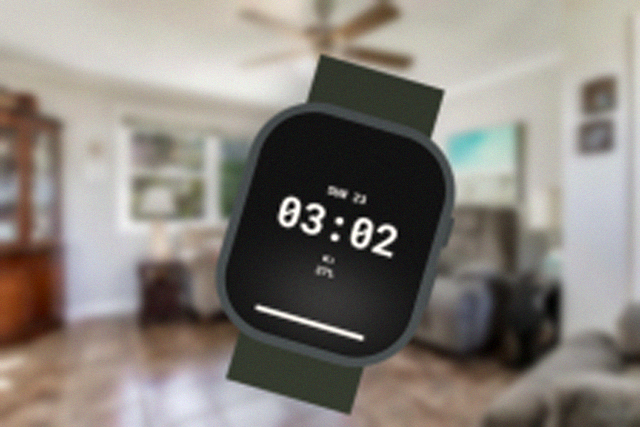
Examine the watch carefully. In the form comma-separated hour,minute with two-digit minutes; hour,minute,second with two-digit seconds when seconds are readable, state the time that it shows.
3,02
